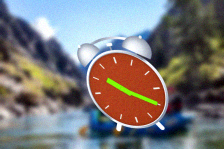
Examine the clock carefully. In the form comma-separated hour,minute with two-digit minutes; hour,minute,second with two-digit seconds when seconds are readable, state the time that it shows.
10,20
